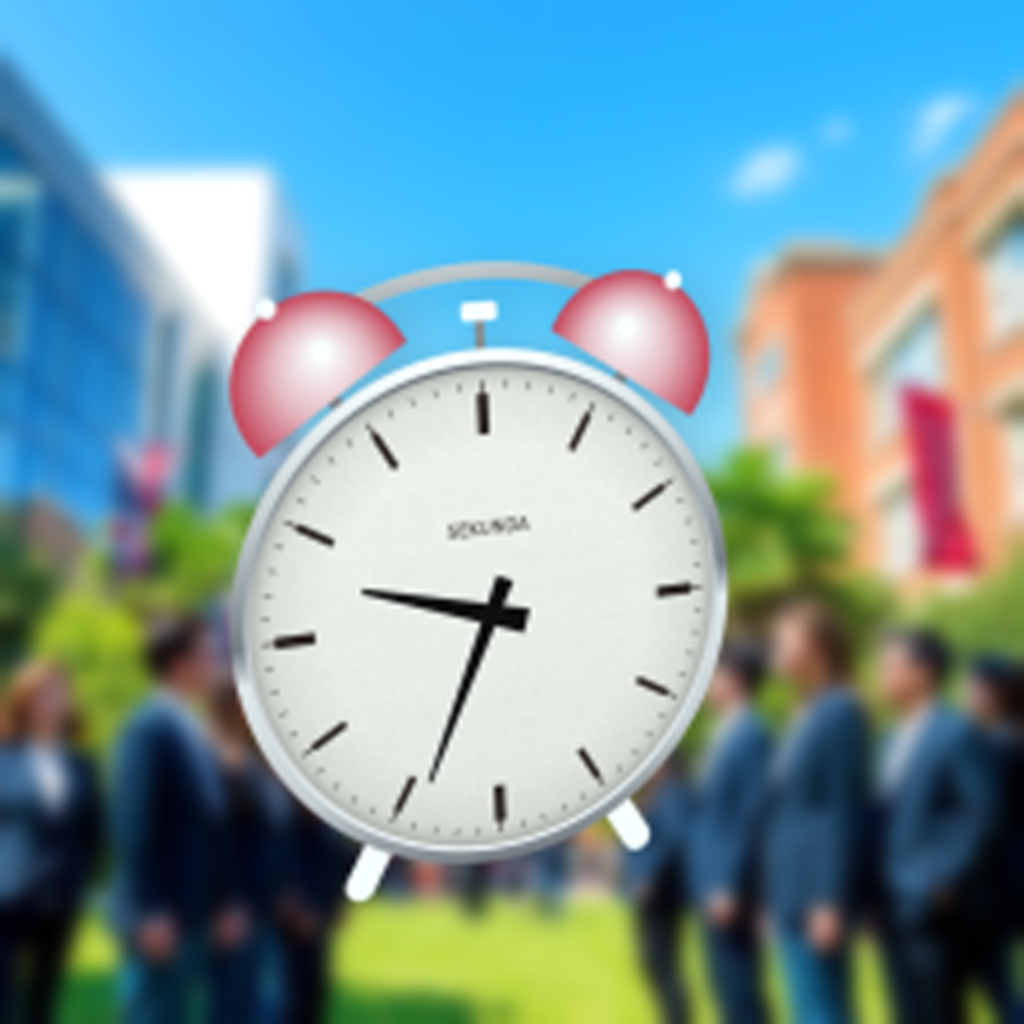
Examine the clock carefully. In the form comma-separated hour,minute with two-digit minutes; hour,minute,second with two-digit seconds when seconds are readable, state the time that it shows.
9,34
